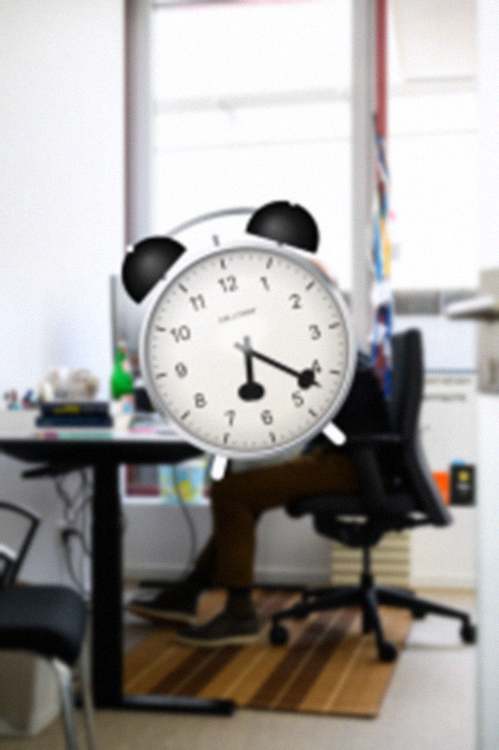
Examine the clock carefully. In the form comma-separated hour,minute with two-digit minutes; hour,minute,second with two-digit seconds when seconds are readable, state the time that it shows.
6,22
